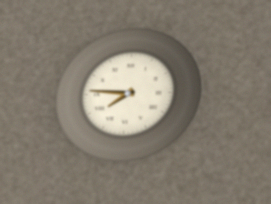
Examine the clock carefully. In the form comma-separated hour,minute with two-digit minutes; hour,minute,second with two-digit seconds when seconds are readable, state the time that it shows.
7,46
